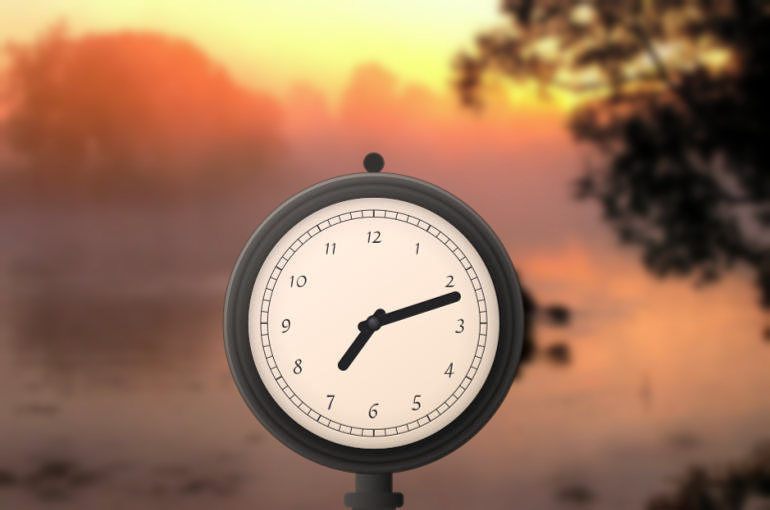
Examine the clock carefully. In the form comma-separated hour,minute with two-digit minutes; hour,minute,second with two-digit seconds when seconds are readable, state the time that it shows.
7,12
